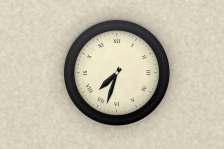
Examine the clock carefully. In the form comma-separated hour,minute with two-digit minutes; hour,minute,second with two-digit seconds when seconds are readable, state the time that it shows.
7,33
